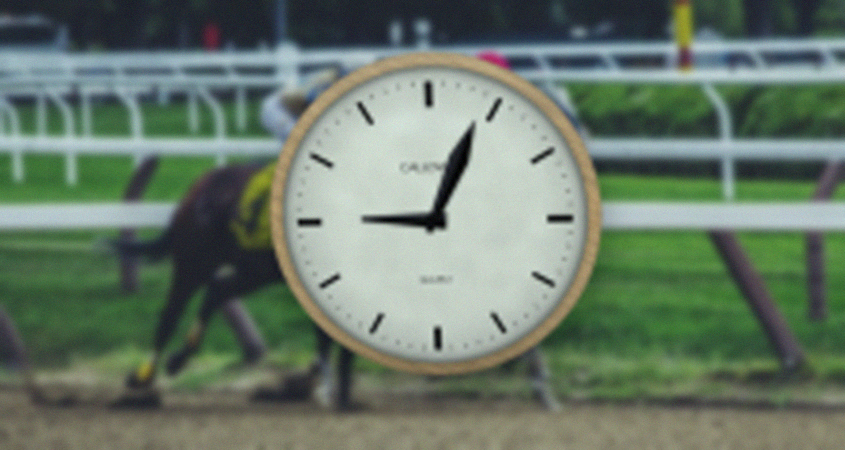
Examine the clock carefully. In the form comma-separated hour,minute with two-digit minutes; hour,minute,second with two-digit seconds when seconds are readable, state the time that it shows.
9,04
